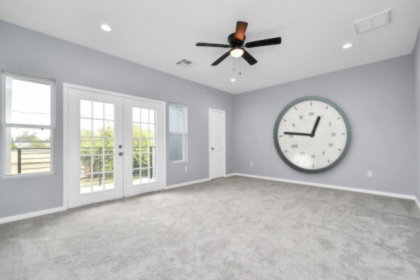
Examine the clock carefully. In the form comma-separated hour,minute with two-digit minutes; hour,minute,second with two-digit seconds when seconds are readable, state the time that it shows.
12,46
